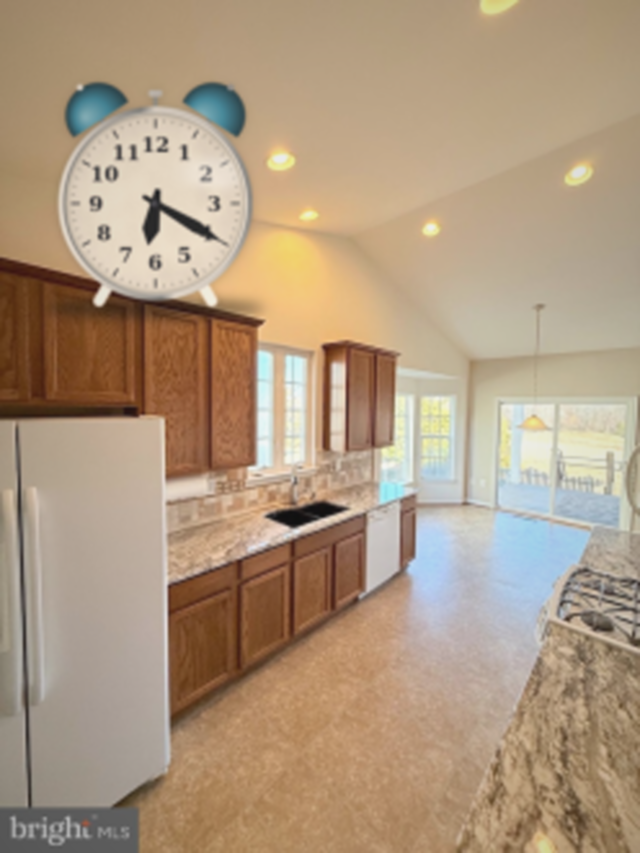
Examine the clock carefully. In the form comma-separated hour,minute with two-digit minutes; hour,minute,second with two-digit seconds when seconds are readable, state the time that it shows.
6,20
